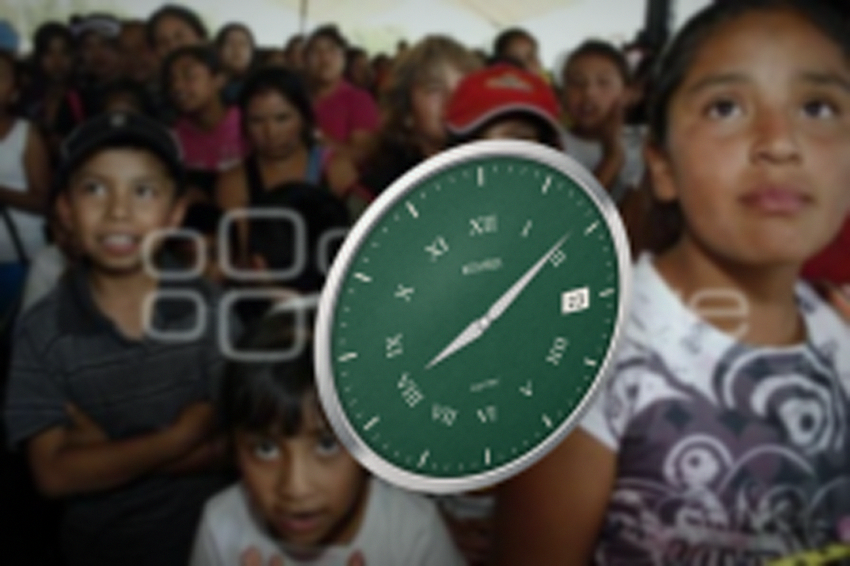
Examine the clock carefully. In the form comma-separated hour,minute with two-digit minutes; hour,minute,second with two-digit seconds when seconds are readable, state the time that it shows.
8,09
